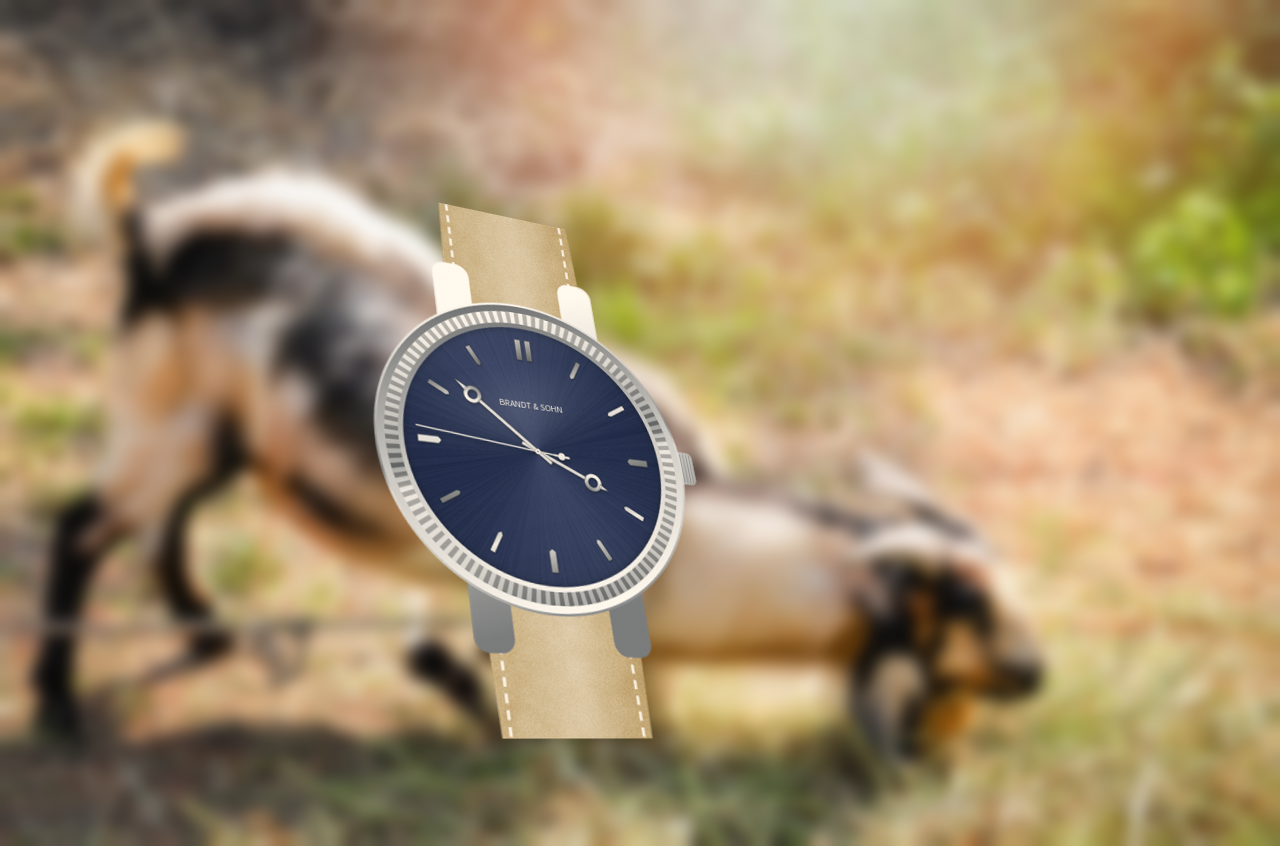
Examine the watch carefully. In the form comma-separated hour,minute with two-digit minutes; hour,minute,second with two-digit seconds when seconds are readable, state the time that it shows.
3,51,46
